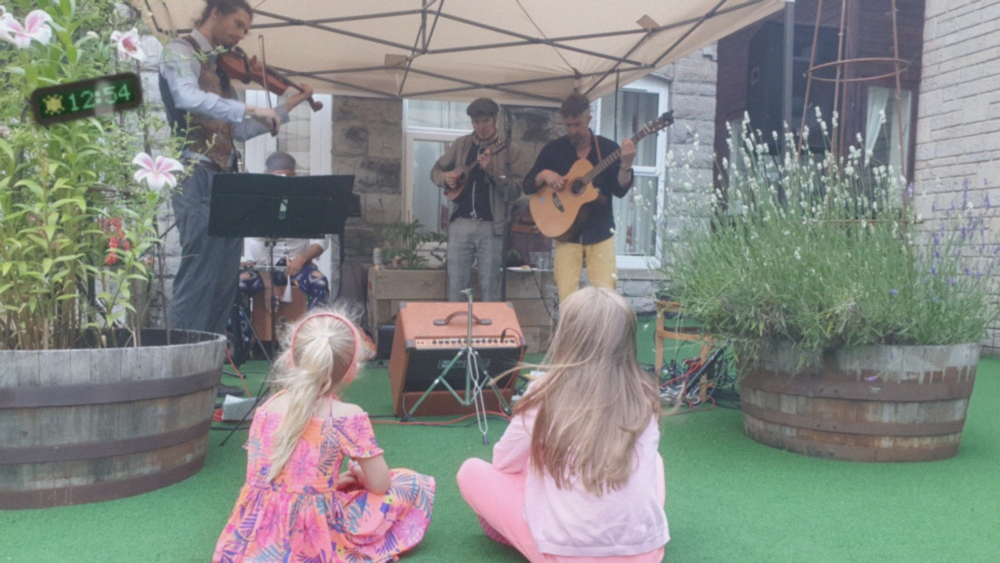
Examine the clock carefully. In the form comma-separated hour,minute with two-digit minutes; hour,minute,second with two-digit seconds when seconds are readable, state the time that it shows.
12,54
